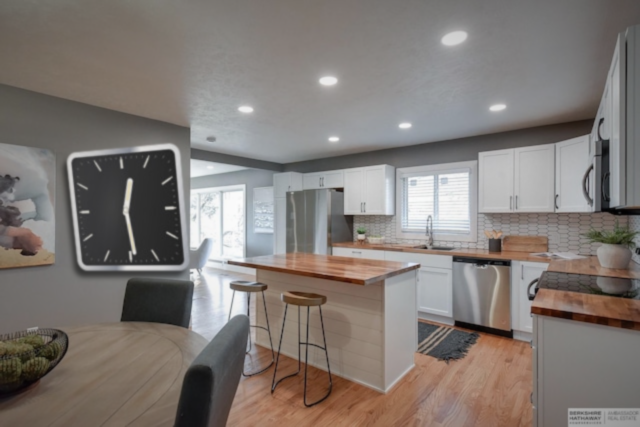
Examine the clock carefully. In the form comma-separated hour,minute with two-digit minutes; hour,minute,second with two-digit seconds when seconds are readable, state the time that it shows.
12,29
